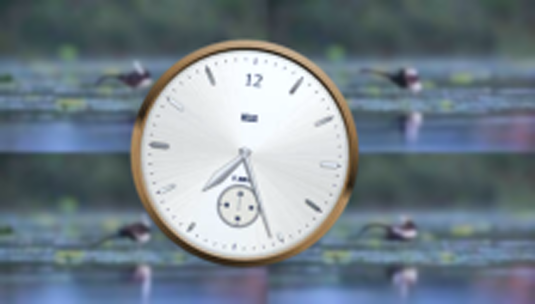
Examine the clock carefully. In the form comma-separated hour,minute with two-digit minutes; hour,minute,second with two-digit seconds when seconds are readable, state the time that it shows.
7,26
